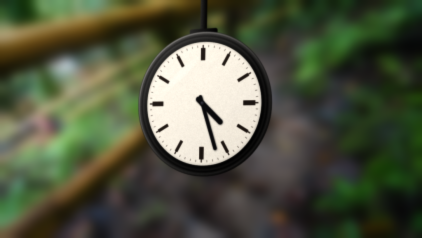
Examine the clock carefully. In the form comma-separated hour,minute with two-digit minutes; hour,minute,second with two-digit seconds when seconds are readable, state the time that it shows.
4,27
